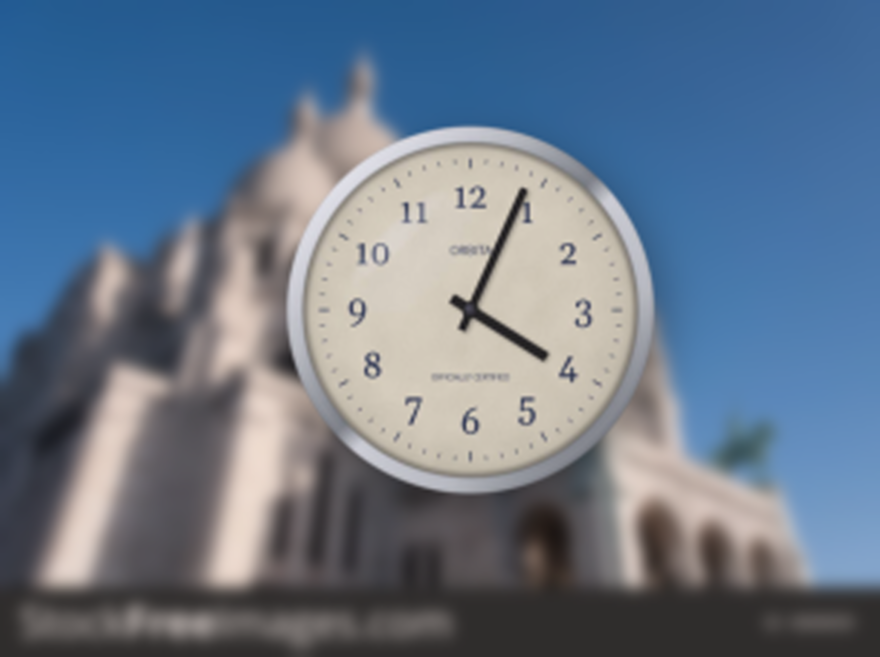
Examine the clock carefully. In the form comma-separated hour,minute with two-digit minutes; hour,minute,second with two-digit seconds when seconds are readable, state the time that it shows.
4,04
